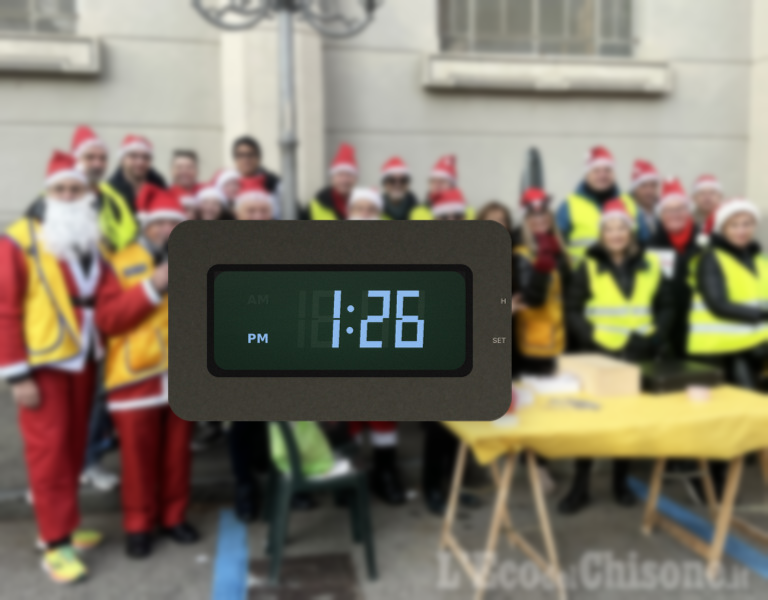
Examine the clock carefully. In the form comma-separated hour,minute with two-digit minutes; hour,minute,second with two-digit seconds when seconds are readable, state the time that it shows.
1,26
